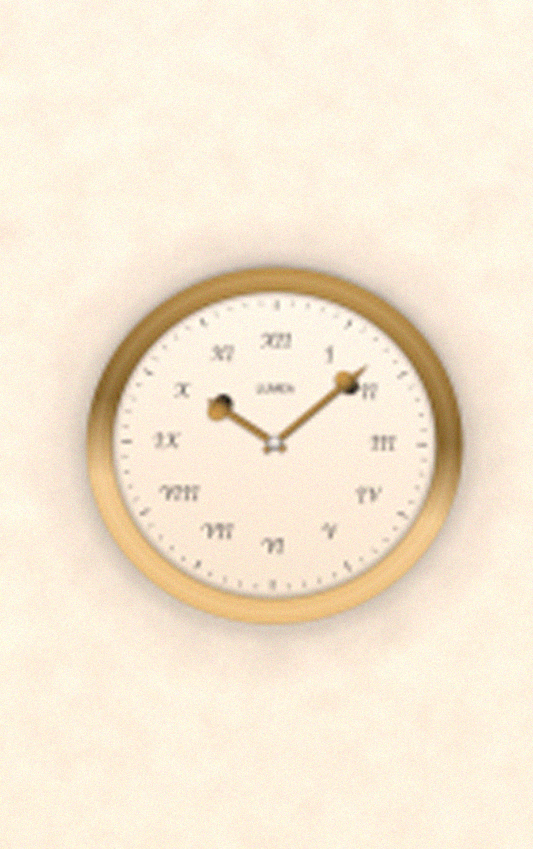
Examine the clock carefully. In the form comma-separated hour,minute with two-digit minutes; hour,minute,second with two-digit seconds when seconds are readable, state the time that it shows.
10,08
